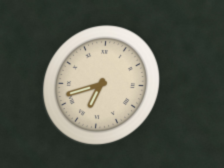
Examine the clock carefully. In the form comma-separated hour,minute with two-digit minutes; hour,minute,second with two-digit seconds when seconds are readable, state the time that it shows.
6,42
